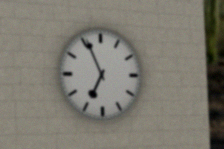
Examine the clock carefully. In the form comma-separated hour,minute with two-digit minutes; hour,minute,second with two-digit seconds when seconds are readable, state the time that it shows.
6,56
